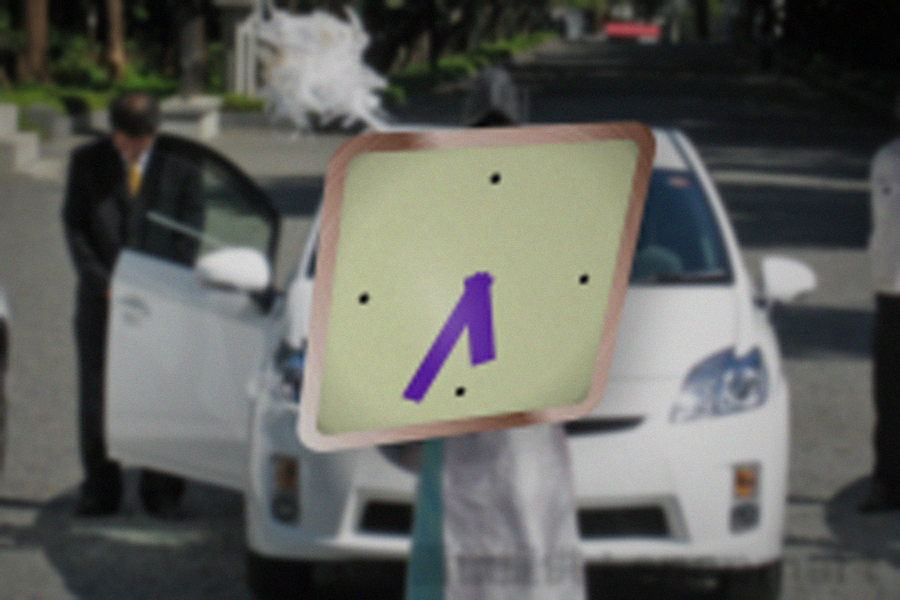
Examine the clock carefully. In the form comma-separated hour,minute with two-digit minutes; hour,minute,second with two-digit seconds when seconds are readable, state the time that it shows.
5,34
